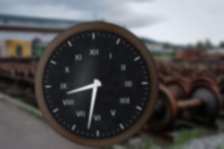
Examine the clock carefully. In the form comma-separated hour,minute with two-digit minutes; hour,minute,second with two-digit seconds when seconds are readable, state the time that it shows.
8,32
